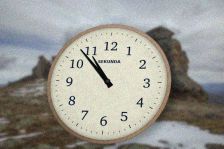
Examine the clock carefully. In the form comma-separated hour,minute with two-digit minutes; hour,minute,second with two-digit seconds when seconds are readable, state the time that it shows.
10,53
